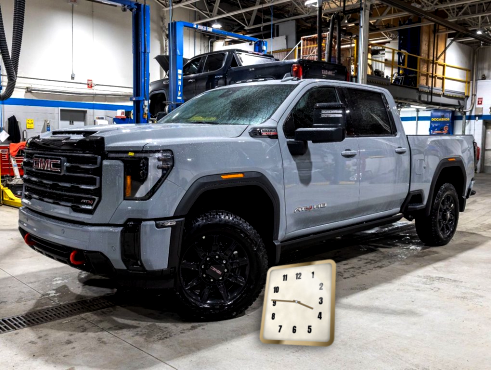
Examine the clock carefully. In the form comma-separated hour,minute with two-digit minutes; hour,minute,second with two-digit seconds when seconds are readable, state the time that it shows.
3,46
